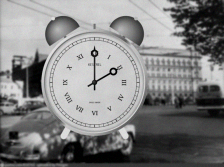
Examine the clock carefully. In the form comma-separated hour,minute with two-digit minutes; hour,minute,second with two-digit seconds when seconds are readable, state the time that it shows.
2,00
